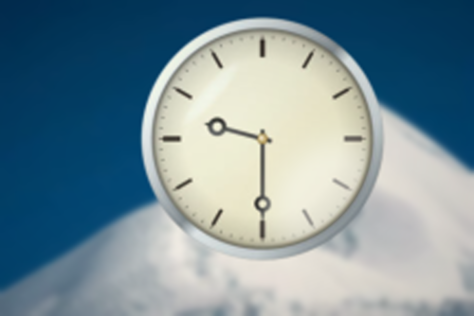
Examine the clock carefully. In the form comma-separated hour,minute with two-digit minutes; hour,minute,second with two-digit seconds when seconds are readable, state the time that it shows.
9,30
